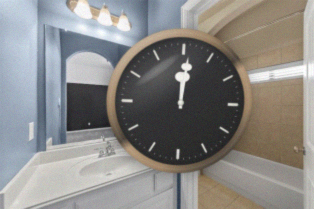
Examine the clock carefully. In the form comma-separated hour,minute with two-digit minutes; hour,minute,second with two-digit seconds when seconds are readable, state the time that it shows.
12,01
